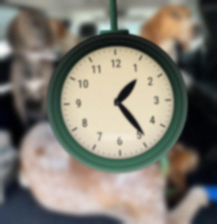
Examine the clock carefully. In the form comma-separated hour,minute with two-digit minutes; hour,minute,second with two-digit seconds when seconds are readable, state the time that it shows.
1,24
